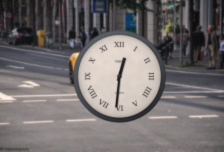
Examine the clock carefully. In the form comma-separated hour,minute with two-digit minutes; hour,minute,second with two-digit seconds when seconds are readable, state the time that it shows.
12,31
